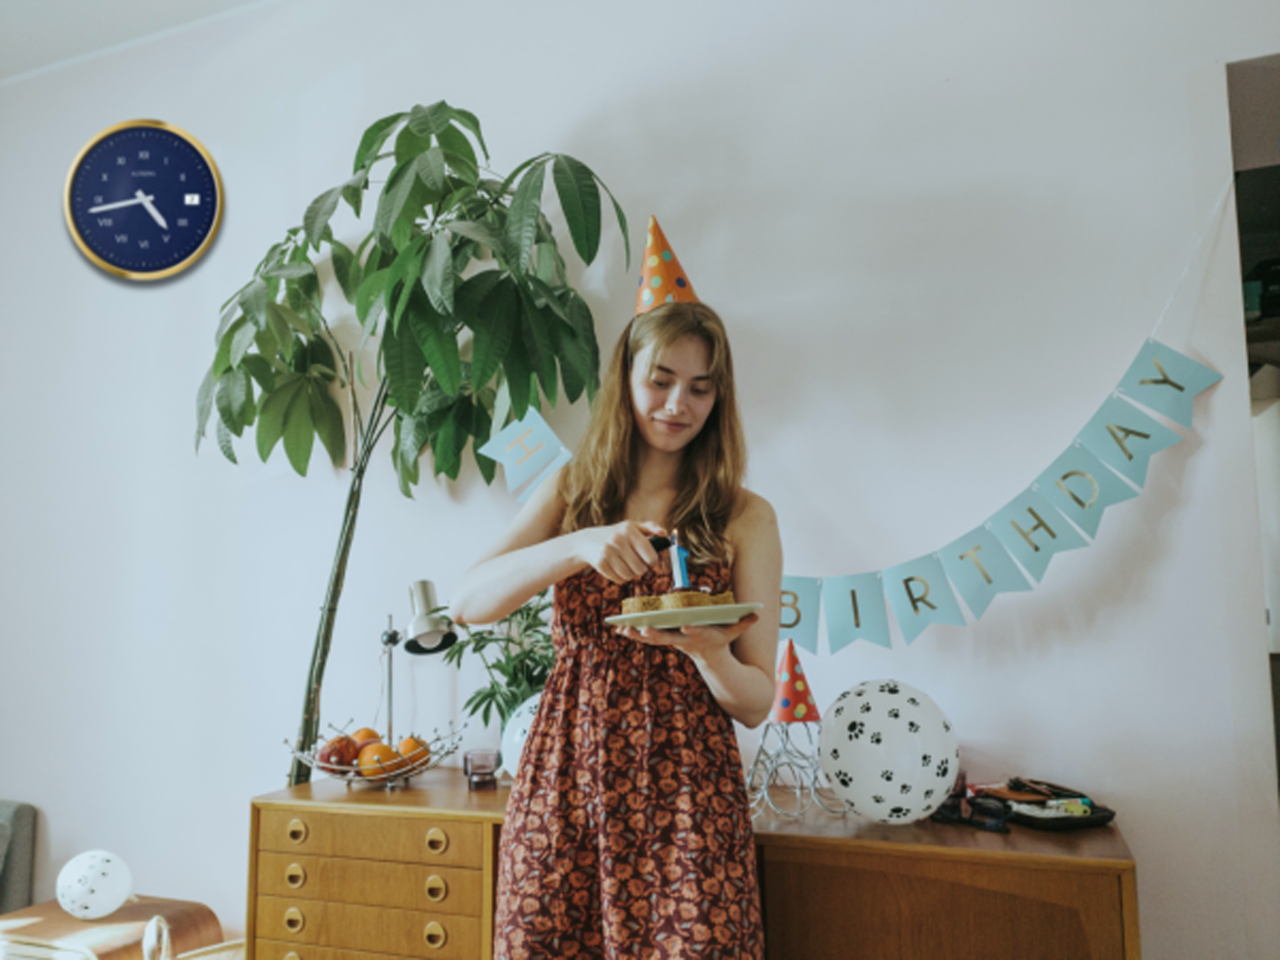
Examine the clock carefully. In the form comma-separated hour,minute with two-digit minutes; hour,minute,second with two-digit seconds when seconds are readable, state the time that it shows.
4,43
